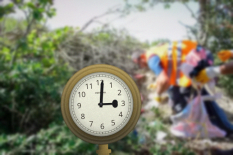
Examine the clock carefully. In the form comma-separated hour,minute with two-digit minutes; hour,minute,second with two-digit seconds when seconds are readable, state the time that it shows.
3,01
